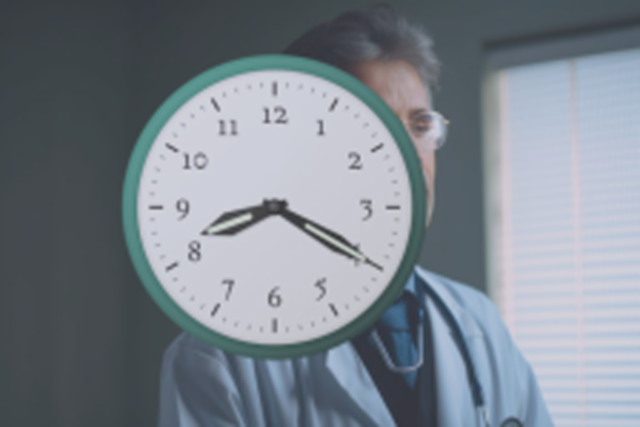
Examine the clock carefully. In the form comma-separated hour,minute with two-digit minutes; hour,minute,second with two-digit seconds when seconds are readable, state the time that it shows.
8,20
